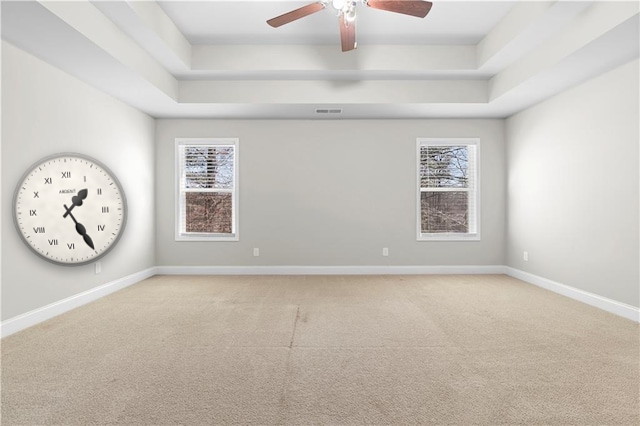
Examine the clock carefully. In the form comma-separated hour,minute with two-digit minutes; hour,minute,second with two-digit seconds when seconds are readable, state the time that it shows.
1,25
